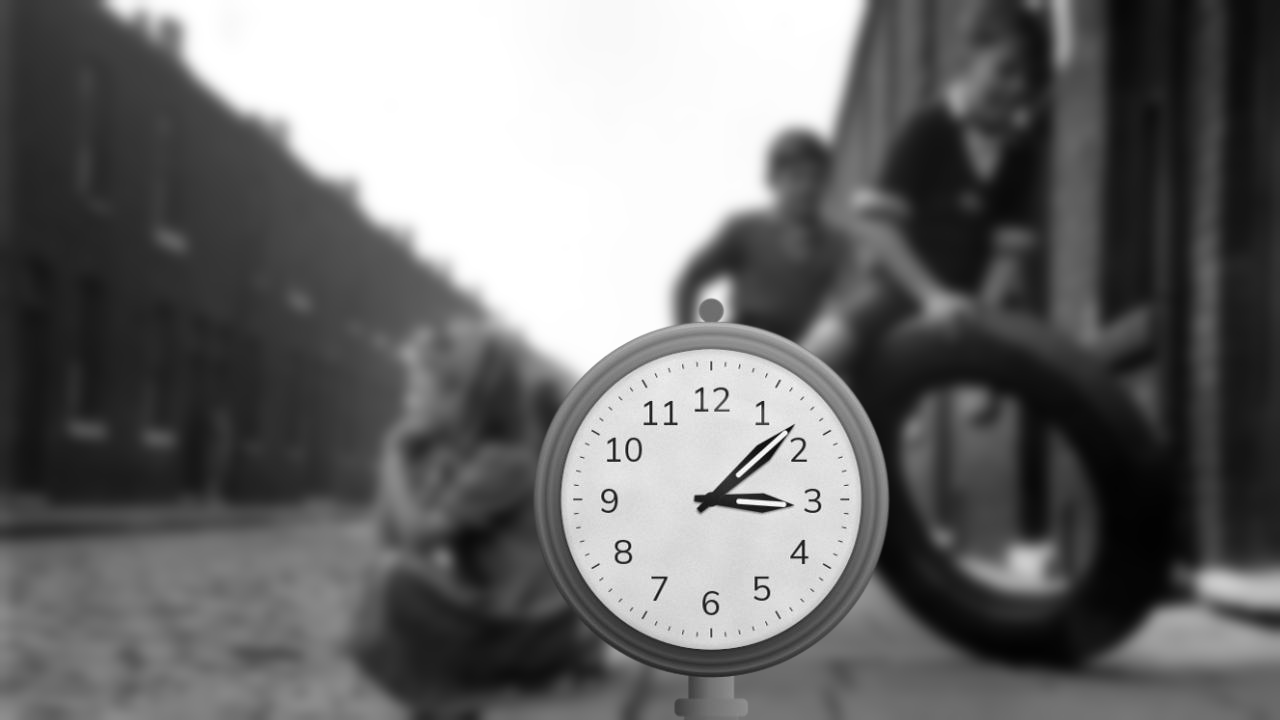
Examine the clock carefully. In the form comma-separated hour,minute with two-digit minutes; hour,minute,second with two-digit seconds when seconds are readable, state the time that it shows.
3,08
